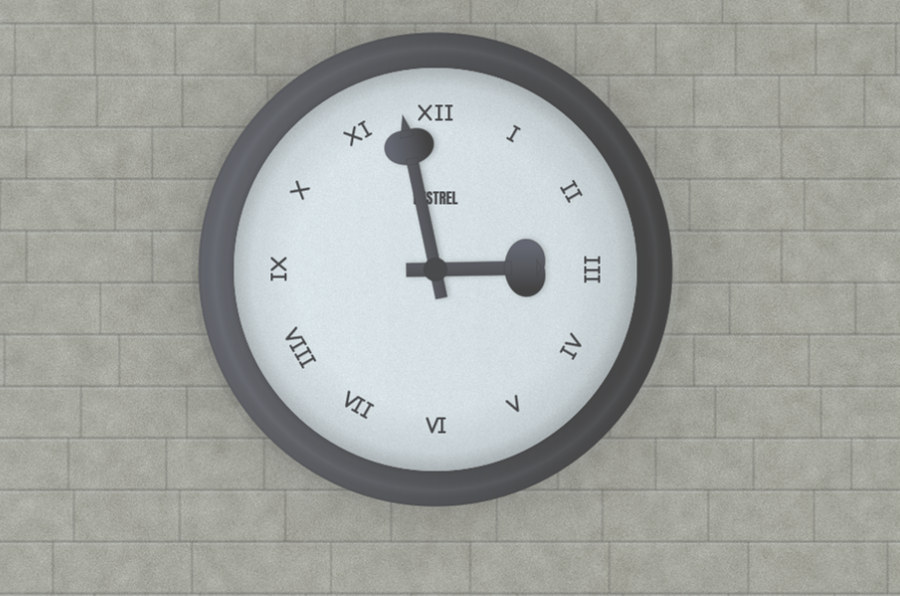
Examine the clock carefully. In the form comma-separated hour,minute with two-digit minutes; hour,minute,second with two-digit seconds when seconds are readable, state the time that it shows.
2,58
